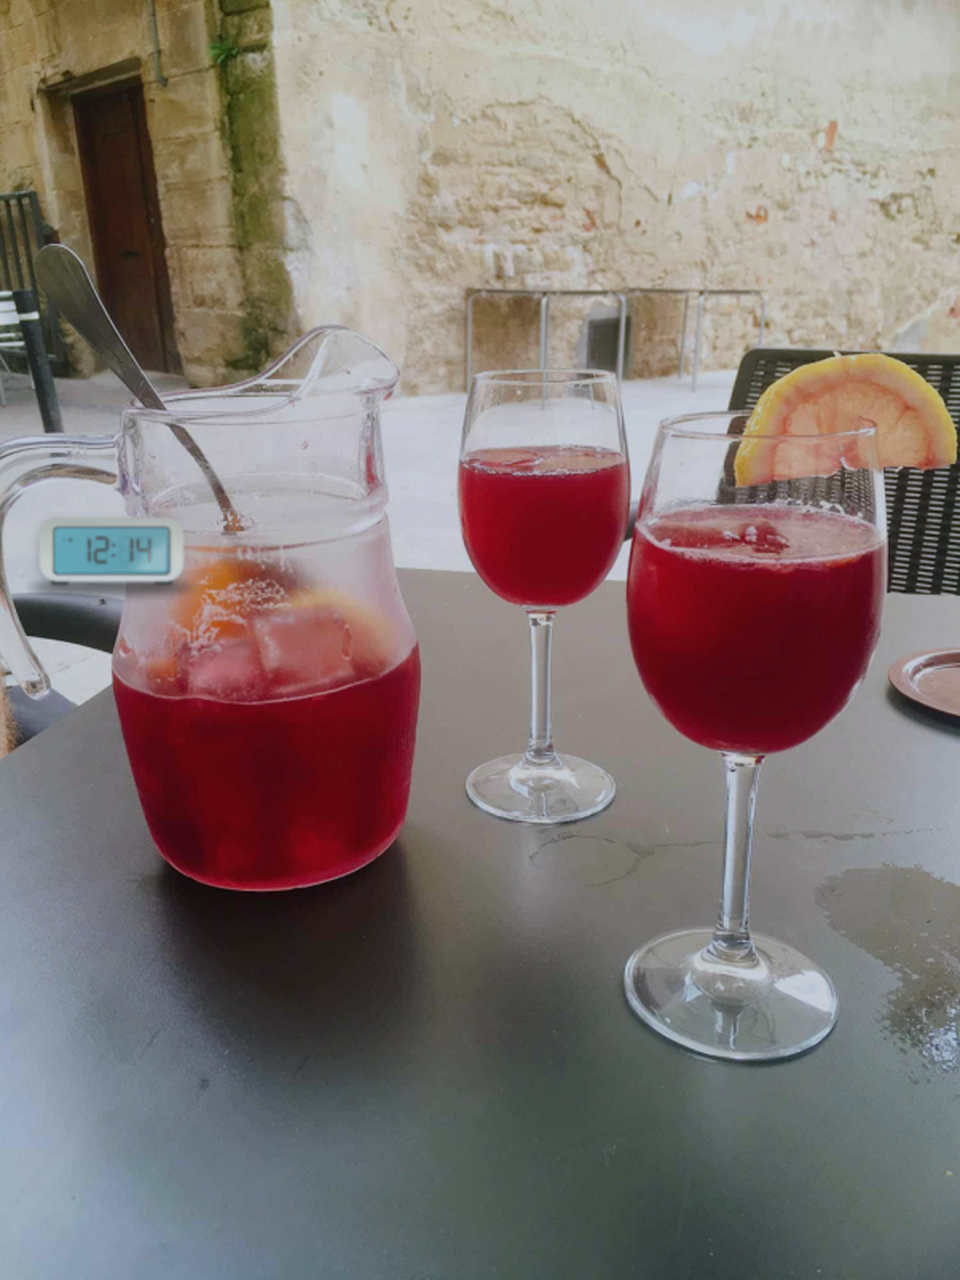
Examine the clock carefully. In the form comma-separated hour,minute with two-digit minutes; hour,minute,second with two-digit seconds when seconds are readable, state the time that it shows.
12,14
